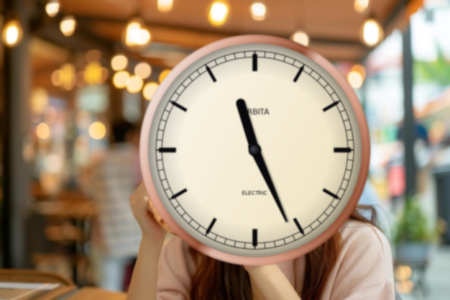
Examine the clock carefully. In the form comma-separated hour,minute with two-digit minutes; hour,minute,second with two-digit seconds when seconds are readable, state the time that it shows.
11,26
